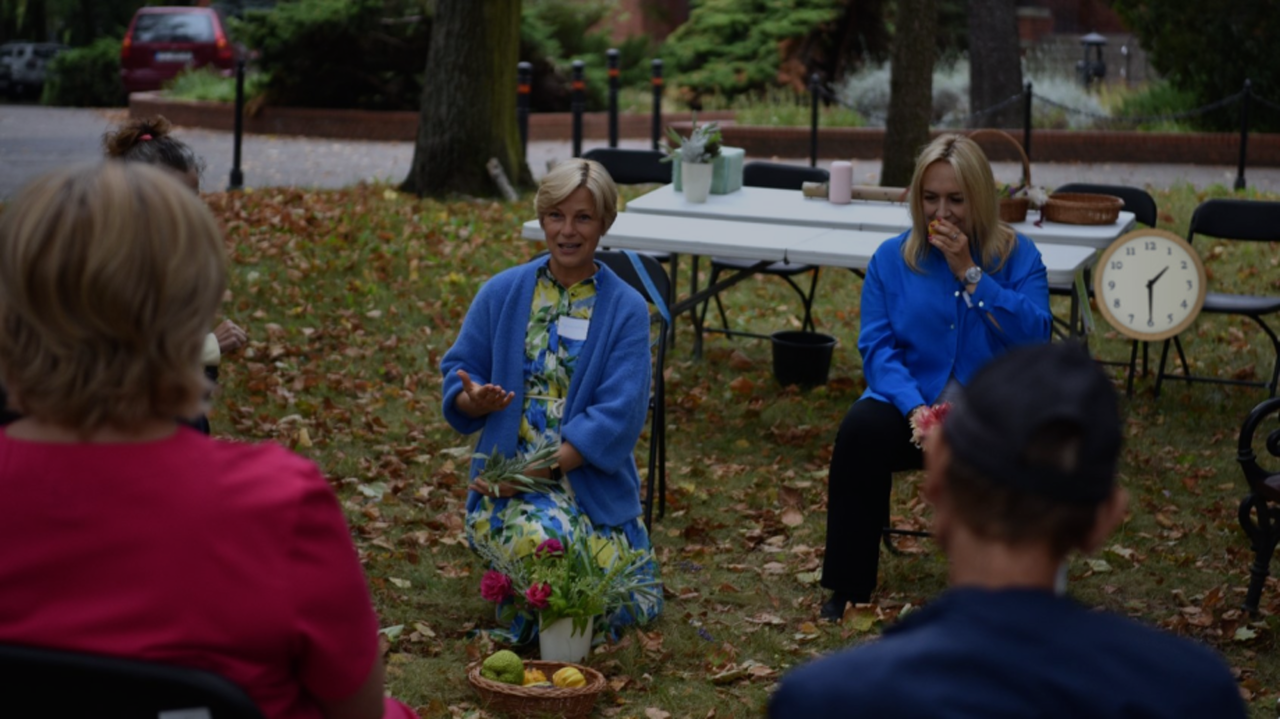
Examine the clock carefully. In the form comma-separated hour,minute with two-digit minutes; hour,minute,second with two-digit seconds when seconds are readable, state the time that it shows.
1,30
